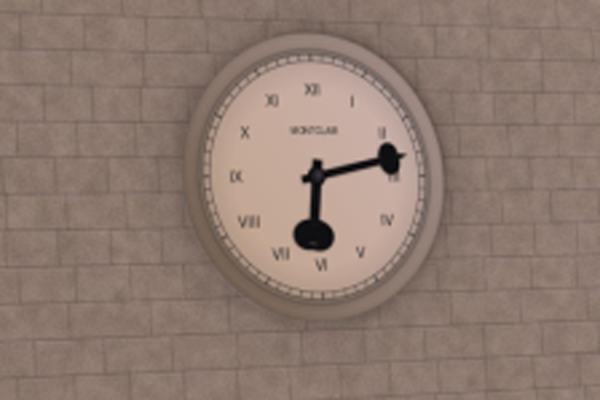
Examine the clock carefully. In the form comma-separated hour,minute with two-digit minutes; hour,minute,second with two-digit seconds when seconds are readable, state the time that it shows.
6,13
